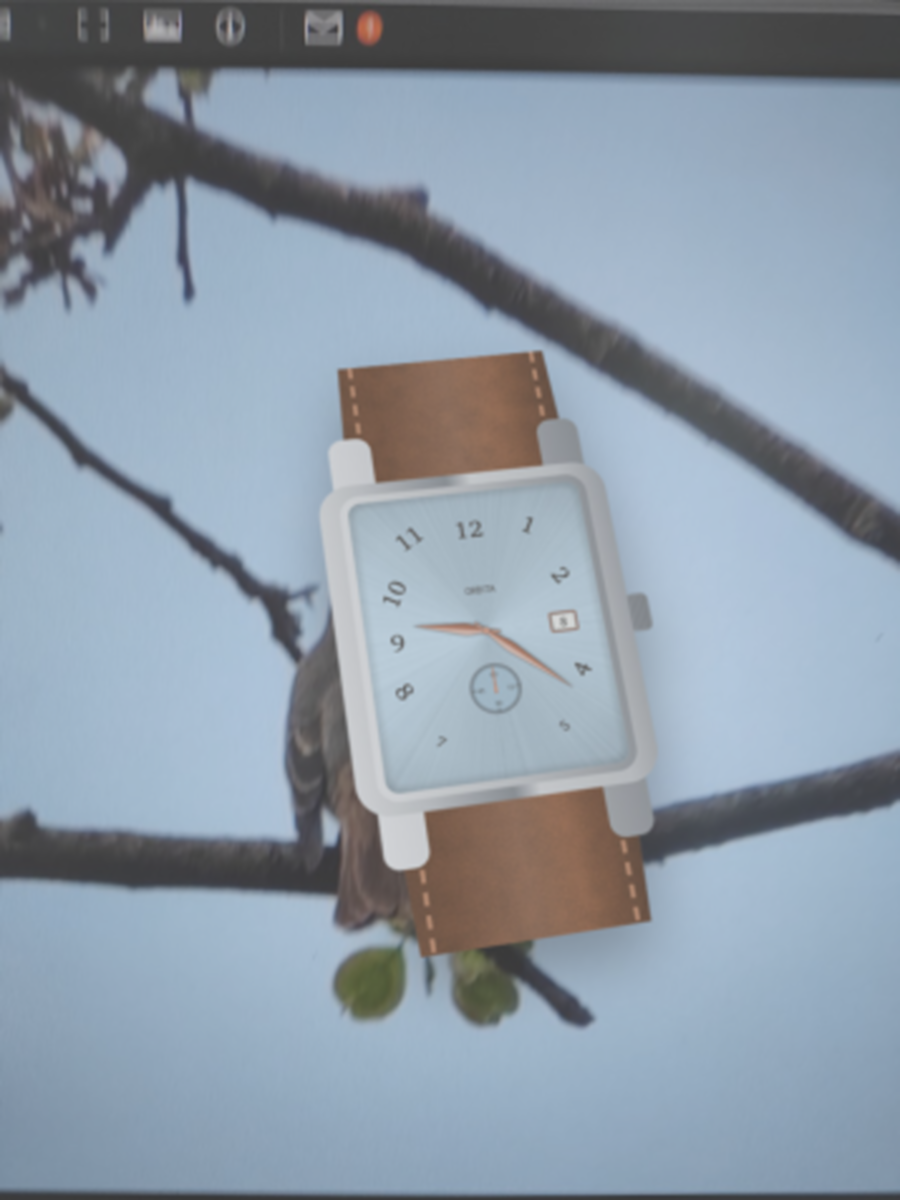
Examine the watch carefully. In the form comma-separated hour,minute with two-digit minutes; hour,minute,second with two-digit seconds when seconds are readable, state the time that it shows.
9,22
